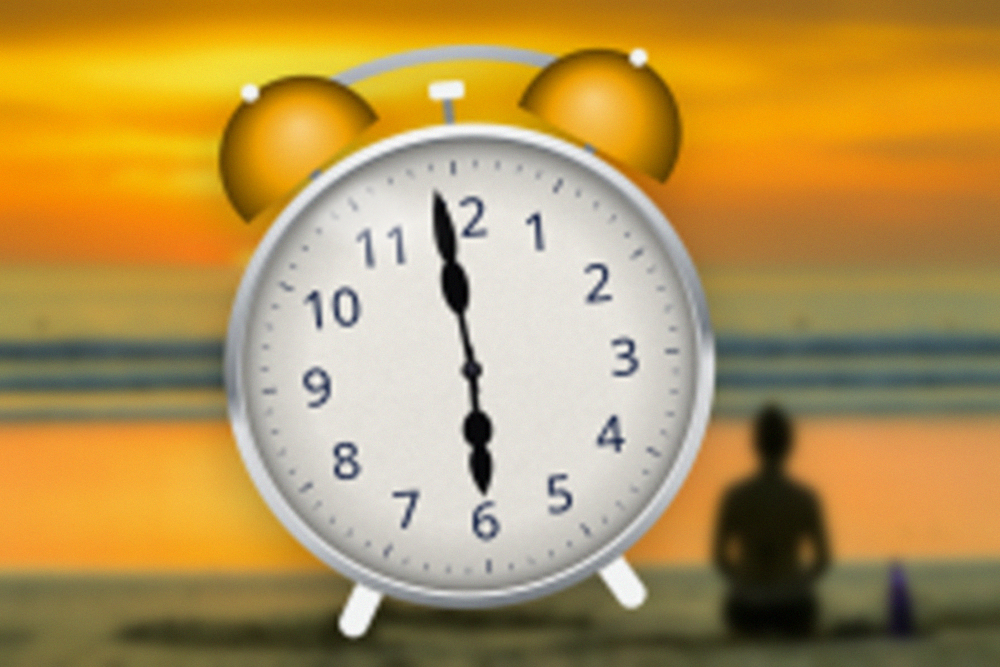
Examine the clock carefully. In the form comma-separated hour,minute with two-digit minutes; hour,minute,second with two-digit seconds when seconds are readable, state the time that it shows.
5,59
